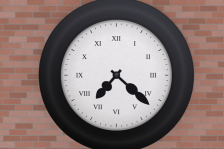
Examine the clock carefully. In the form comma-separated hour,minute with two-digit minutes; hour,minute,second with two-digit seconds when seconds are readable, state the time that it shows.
7,22
